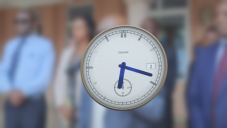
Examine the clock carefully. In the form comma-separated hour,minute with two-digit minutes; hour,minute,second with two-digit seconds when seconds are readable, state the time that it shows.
6,18
